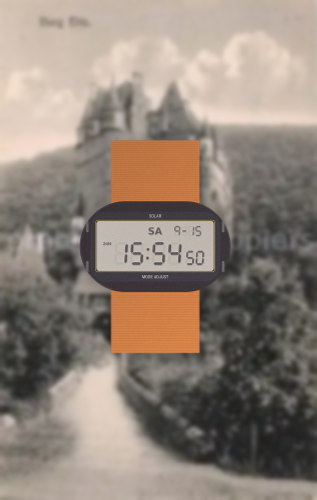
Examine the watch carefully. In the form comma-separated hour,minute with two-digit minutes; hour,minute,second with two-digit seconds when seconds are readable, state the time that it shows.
15,54,50
